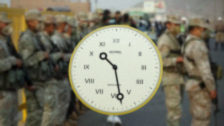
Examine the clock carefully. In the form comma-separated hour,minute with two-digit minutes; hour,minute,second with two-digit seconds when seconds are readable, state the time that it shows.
10,28
